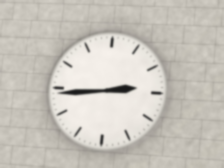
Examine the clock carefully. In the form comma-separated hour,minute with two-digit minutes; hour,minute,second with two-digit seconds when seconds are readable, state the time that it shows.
2,44
